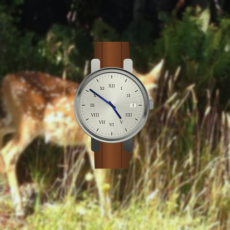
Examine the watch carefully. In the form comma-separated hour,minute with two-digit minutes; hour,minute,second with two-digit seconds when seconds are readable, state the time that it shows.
4,51
